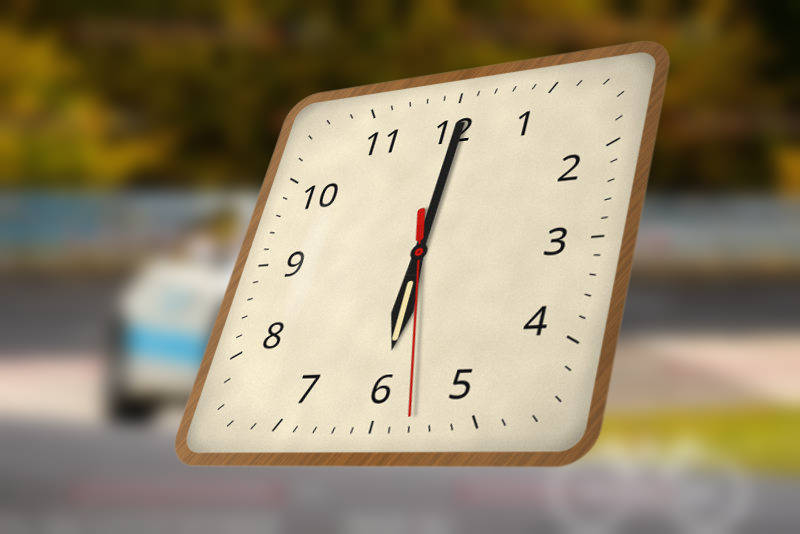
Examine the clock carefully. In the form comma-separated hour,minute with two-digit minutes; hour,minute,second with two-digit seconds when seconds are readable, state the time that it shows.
6,00,28
